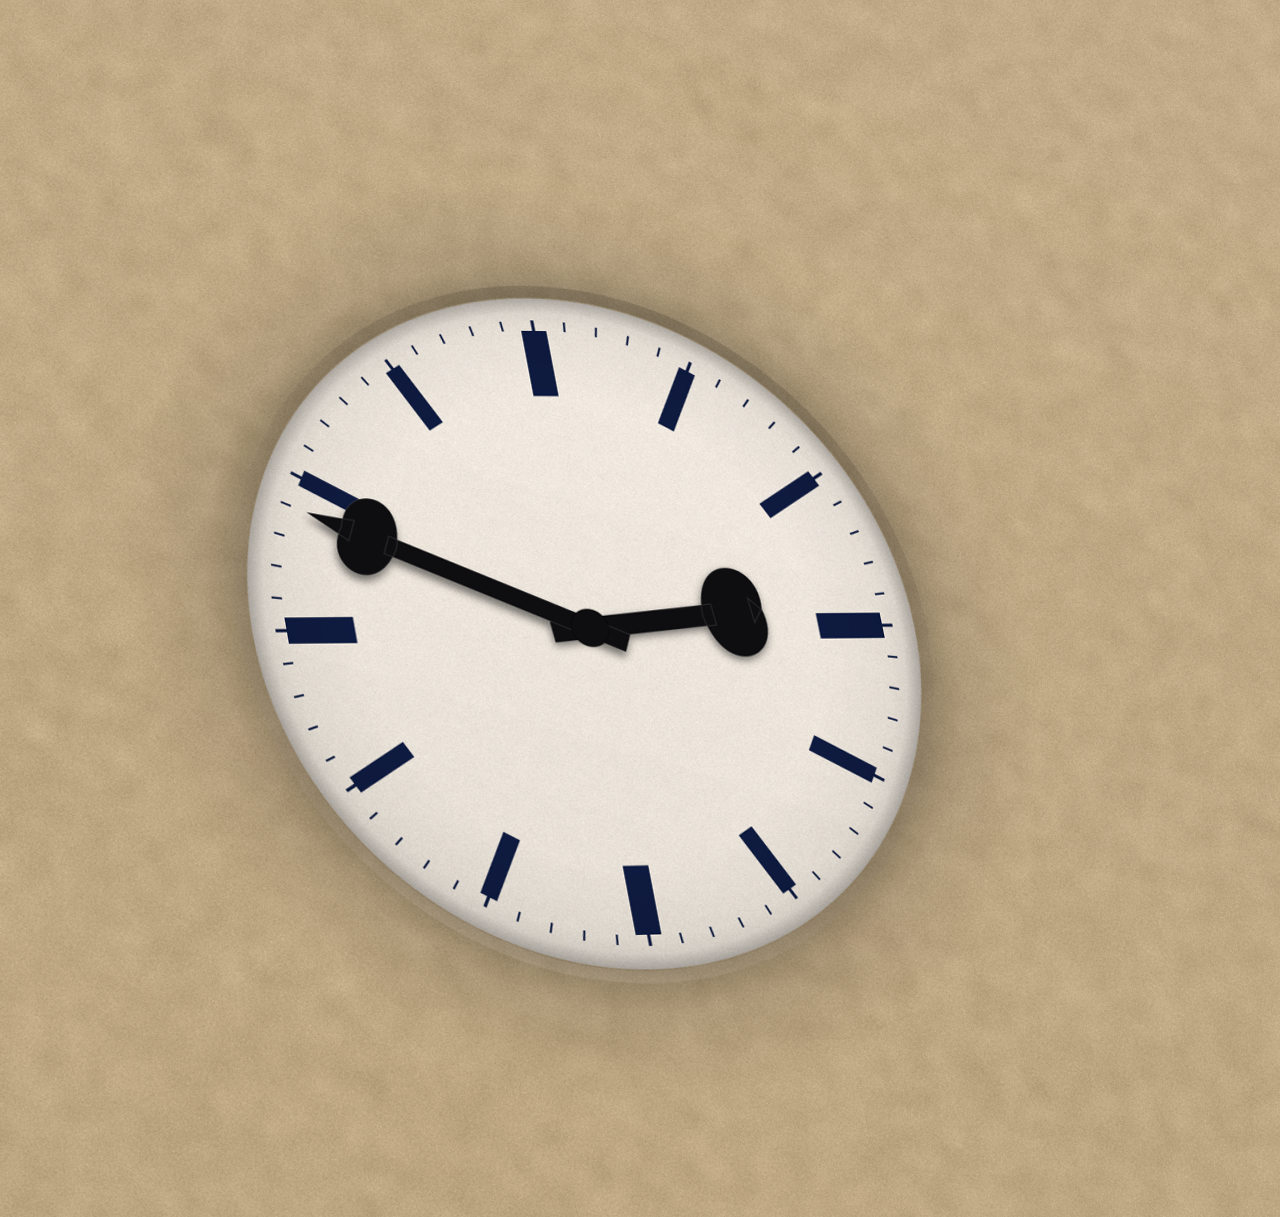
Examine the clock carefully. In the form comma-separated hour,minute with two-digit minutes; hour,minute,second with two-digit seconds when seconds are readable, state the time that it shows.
2,49
